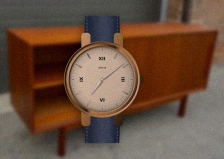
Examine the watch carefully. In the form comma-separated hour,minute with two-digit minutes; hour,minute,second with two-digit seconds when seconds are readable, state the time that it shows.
7,09
